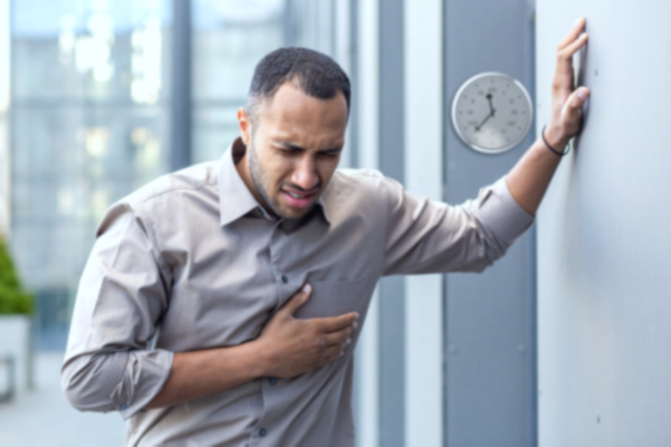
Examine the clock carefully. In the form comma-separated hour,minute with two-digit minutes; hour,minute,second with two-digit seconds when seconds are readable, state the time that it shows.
11,37
